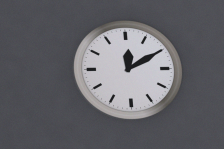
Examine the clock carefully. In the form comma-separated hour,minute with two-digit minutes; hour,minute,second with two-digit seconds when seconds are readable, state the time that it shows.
12,10
